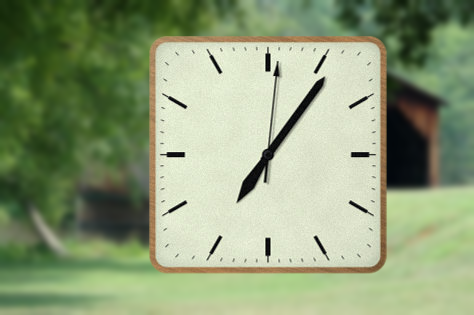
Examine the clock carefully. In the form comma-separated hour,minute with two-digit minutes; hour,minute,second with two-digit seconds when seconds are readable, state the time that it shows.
7,06,01
